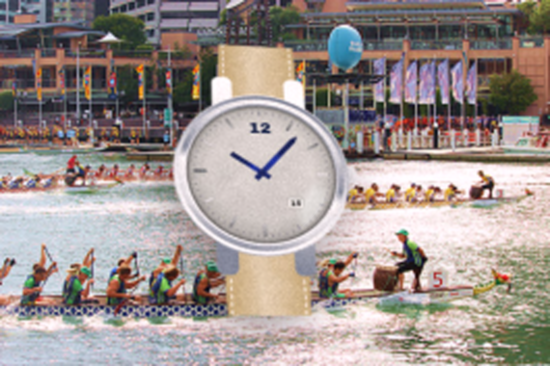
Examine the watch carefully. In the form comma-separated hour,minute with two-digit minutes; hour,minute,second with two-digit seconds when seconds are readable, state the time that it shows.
10,07
